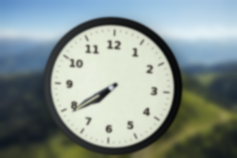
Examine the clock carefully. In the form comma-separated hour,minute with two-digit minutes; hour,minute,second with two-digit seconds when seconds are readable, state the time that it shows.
7,39
